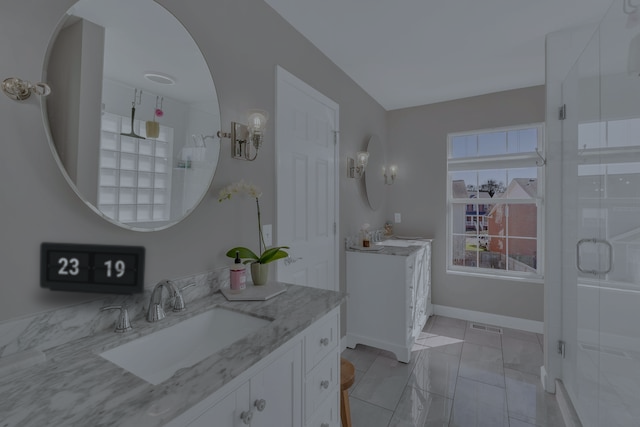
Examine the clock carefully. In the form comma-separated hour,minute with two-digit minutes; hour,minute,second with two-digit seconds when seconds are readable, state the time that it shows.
23,19
